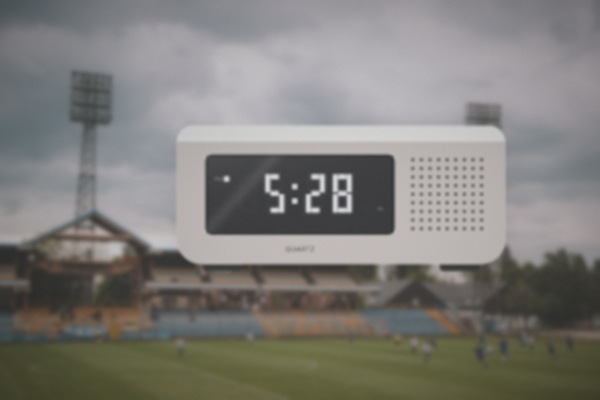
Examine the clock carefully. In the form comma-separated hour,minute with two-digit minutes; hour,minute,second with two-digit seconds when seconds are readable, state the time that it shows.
5,28
